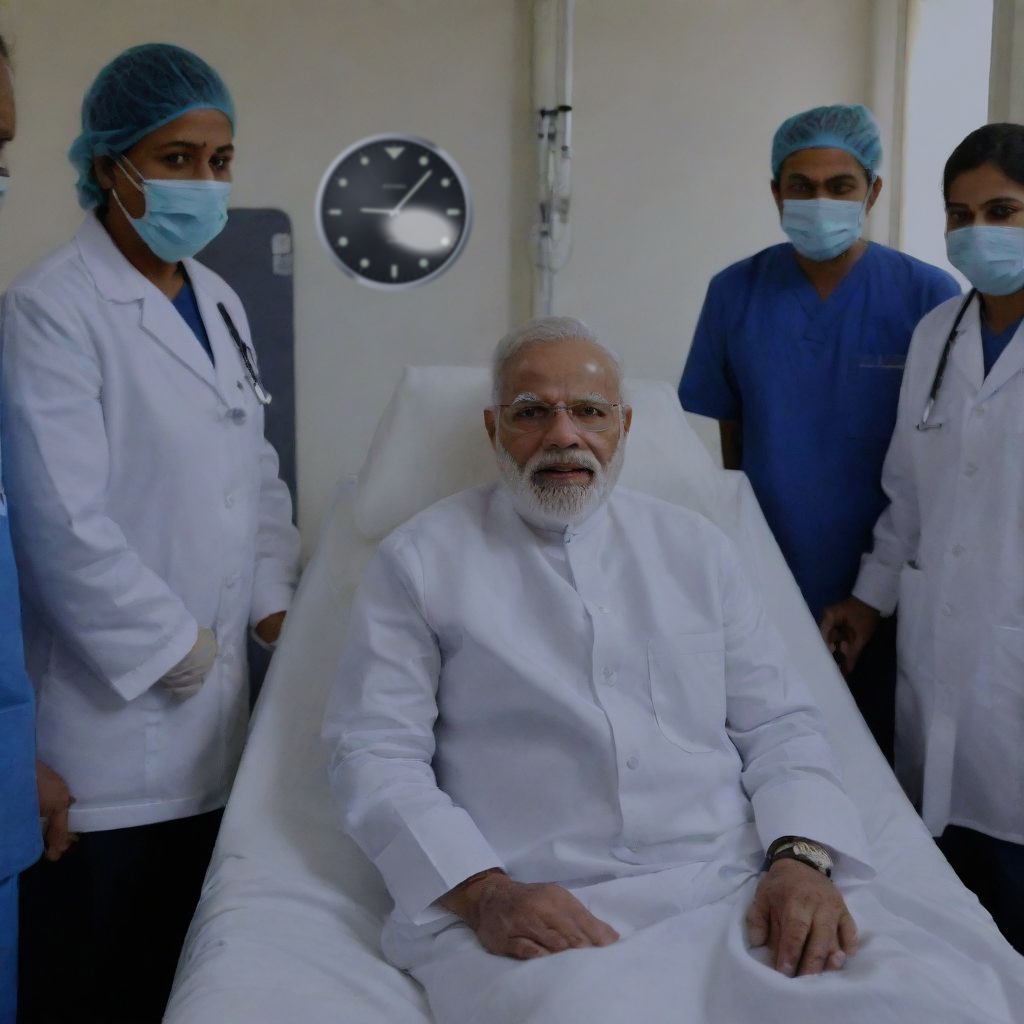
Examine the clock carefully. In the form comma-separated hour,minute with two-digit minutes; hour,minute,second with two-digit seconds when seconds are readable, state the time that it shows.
9,07
